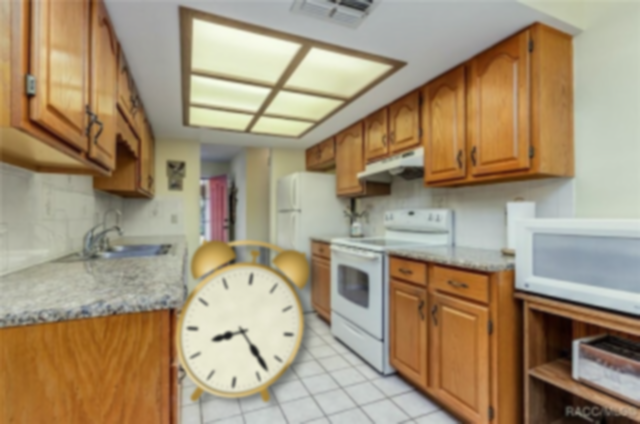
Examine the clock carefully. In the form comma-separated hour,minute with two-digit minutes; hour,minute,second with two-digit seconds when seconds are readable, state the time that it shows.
8,23
